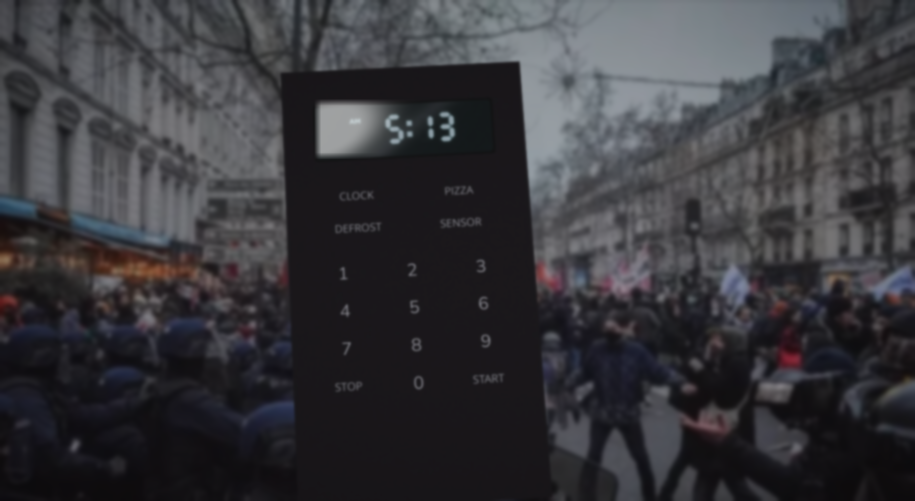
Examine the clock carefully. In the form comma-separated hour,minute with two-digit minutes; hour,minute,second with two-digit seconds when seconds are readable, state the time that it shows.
5,13
